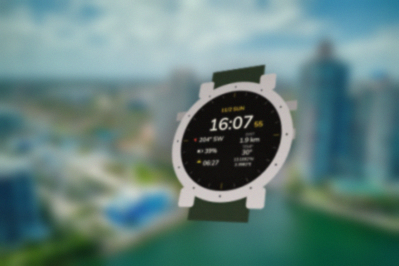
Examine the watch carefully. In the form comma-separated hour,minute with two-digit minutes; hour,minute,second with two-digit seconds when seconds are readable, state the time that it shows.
16,07
